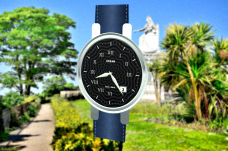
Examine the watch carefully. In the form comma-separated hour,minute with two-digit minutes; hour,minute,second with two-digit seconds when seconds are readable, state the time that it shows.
8,24
